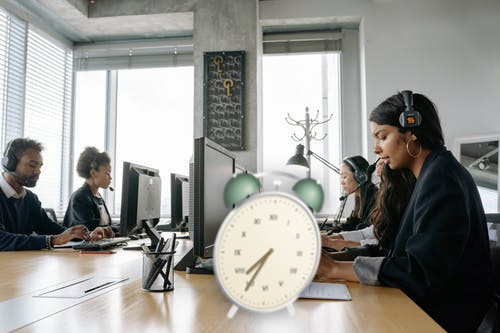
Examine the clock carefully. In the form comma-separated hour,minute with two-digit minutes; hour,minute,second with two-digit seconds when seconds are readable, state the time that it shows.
7,35
